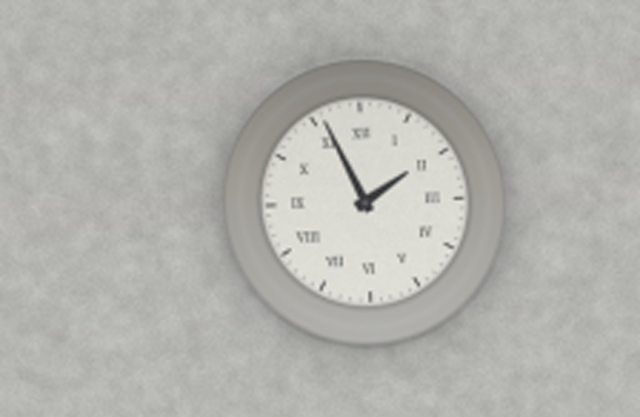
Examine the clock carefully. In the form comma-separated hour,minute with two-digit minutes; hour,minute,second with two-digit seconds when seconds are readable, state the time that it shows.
1,56
